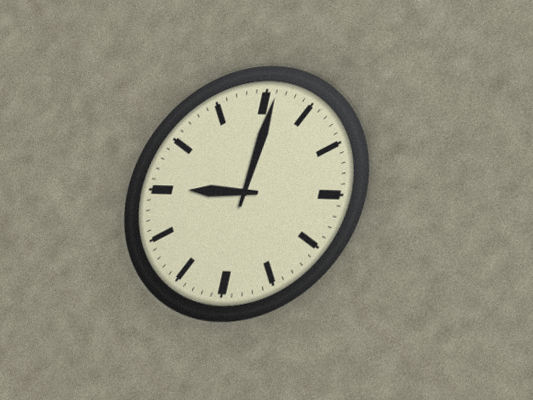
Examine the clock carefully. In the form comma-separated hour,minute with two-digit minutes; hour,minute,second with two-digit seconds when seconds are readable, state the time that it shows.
9,01
